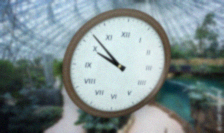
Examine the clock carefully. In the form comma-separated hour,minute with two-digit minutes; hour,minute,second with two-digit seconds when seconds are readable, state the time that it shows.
9,52
